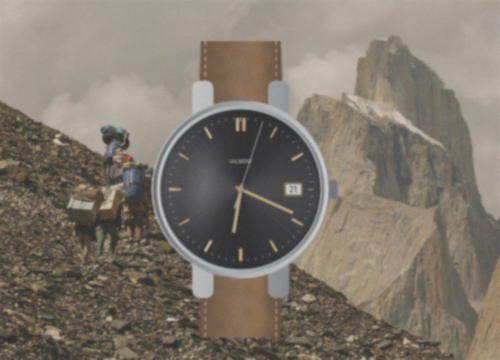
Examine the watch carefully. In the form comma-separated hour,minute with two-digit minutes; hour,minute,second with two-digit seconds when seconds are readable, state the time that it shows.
6,19,03
